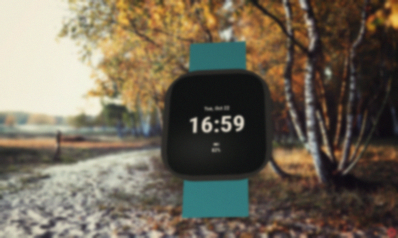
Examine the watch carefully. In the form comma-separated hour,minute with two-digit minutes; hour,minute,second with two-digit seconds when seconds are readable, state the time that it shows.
16,59
